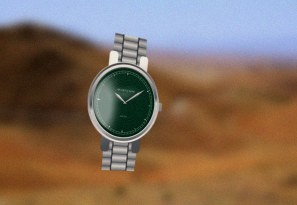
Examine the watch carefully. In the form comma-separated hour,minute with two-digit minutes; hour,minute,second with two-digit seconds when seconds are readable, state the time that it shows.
10,09
